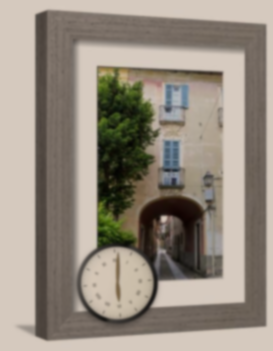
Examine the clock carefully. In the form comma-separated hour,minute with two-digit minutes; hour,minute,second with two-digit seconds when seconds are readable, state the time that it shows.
6,01
